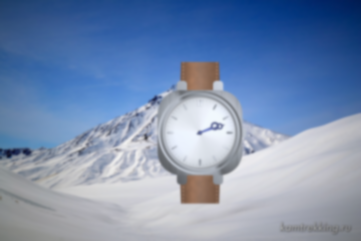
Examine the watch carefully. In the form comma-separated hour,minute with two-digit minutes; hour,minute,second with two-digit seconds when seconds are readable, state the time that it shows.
2,12
